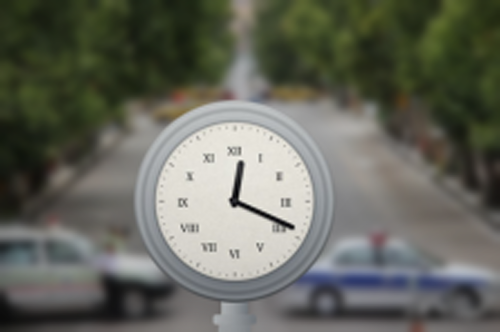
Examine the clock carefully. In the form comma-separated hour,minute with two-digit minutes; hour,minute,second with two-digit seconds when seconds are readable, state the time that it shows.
12,19
